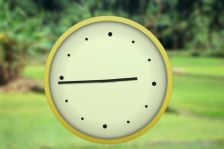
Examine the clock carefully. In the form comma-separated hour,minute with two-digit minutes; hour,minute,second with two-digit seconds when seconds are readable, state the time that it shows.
2,44
